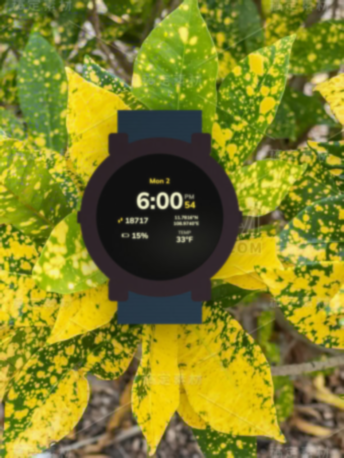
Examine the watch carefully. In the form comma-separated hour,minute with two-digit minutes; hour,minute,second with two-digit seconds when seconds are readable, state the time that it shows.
6,00
